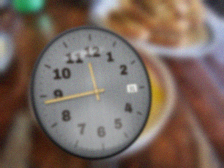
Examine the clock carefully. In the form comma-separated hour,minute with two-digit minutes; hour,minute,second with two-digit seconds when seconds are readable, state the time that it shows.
11,44
